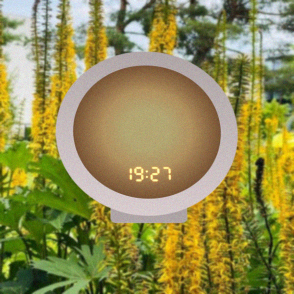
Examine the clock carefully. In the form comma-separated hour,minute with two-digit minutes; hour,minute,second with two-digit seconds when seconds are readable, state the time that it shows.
19,27
